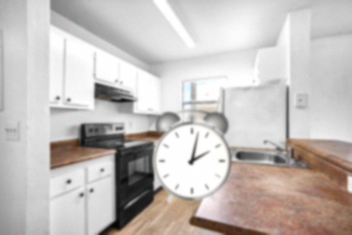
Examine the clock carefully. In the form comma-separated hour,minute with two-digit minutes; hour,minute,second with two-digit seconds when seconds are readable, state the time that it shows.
2,02
